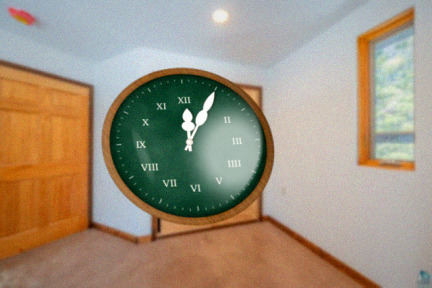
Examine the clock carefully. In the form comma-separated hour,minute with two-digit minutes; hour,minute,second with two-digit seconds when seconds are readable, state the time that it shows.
12,05
